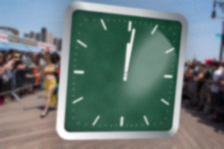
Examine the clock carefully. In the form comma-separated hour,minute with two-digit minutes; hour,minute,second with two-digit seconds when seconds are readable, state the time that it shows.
12,01
